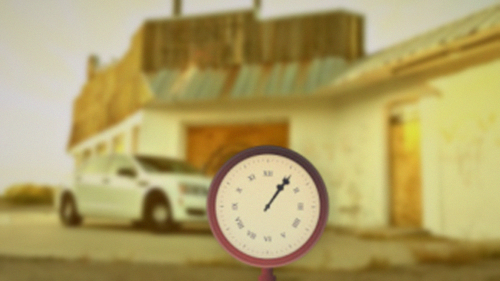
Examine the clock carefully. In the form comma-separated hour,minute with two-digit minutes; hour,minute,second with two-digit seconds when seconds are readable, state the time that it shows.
1,06
